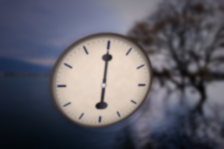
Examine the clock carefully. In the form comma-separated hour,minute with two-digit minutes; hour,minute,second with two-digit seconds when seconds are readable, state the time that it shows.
6,00
